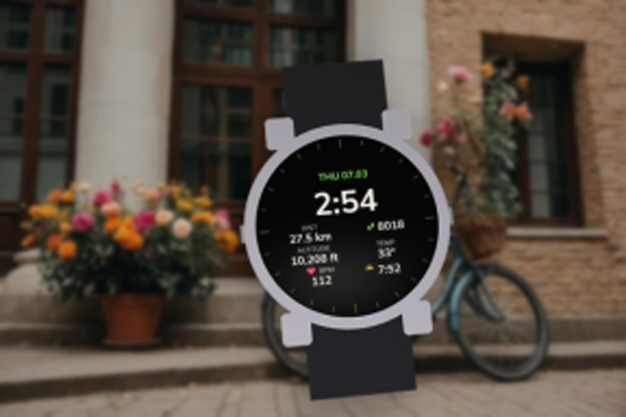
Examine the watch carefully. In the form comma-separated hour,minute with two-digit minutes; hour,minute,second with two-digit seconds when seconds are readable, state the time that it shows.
2,54
